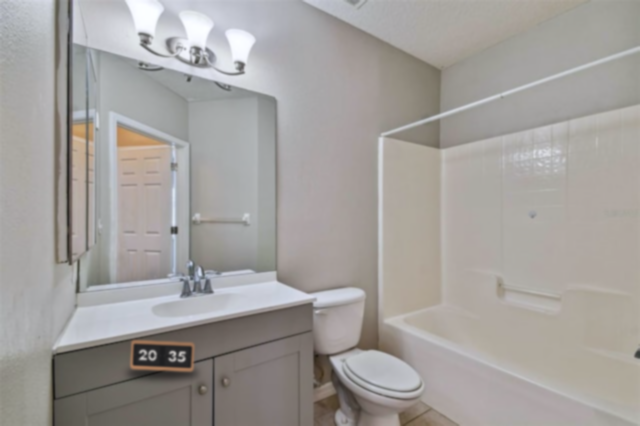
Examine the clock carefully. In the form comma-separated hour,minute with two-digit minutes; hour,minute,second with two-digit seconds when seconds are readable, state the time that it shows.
20,35
